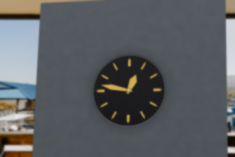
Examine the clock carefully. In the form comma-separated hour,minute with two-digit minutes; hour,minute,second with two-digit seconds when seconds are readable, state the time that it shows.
12,47
